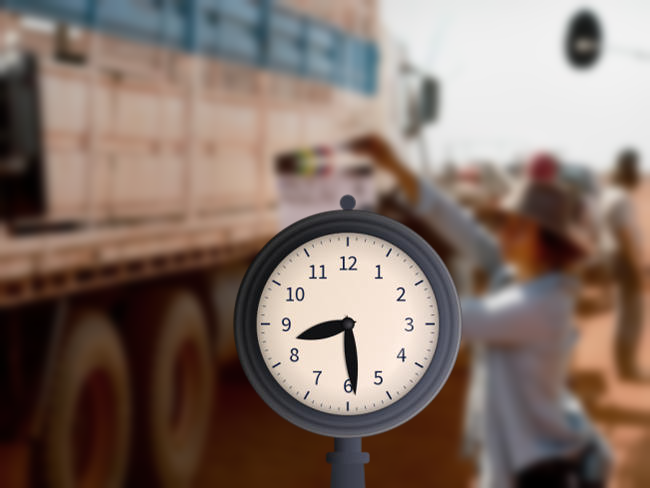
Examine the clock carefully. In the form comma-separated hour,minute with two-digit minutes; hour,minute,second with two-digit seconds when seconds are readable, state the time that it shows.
8,29
